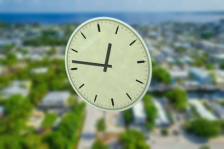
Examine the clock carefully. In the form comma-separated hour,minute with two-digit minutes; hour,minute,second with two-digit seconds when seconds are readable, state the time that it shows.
12,47
